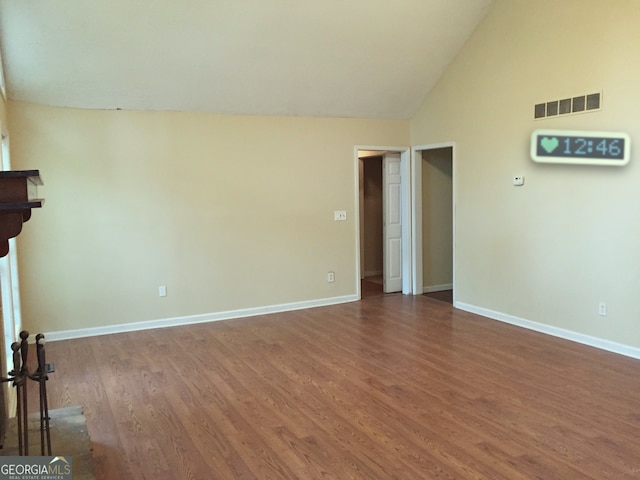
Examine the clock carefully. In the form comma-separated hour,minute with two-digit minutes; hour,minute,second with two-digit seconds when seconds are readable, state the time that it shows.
12,46
